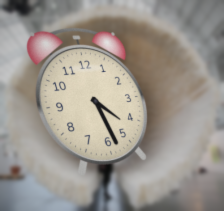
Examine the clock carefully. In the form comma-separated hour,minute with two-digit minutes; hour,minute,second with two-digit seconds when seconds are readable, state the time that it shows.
4,28
